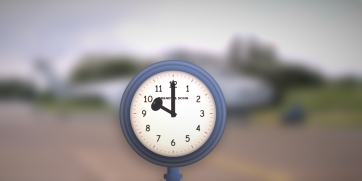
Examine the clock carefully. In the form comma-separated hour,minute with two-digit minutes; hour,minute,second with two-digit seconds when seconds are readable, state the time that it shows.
10,00
